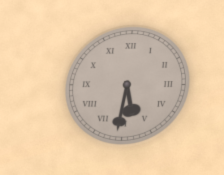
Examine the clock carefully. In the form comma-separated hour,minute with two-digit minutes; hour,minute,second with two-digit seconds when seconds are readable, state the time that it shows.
5,31
